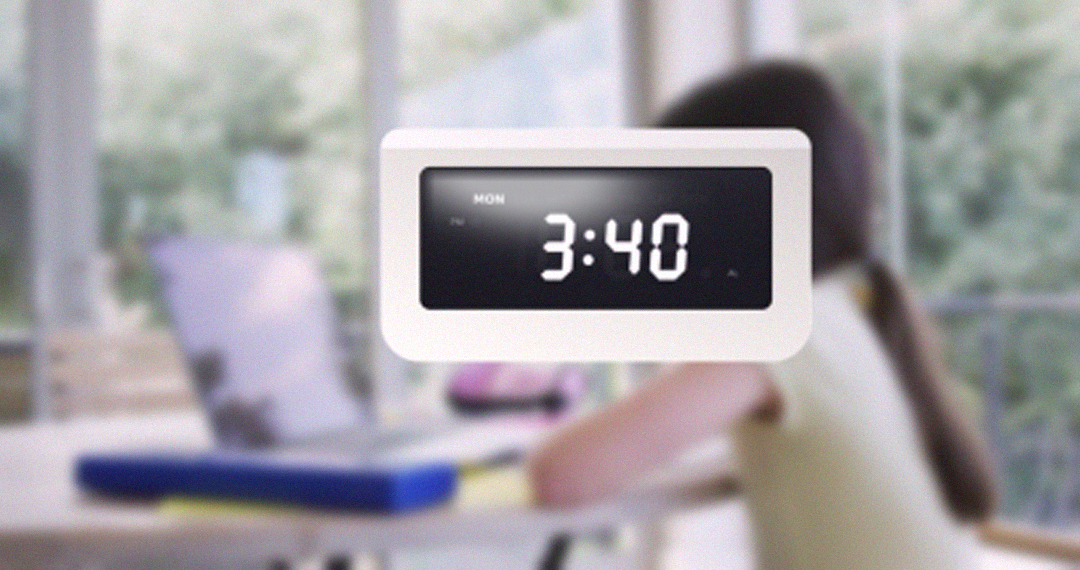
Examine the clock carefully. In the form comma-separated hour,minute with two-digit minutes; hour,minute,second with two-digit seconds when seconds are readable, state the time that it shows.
3,40
